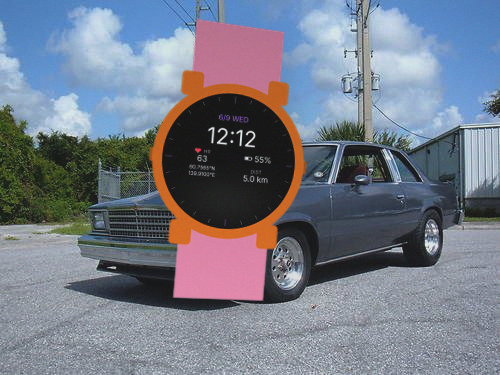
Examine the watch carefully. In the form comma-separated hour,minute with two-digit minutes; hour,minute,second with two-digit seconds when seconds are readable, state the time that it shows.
12,12
